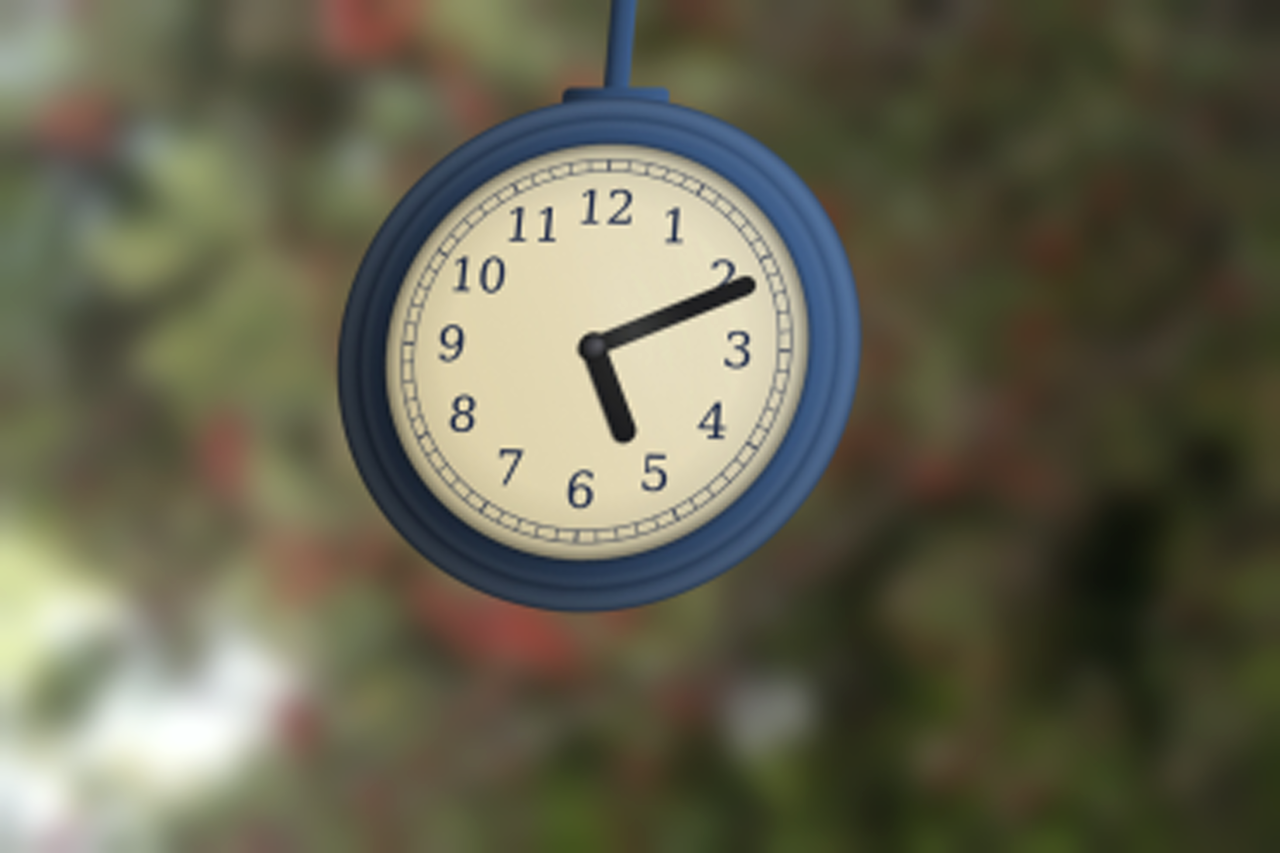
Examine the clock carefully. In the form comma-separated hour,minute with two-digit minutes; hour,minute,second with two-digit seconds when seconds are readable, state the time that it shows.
5,11
